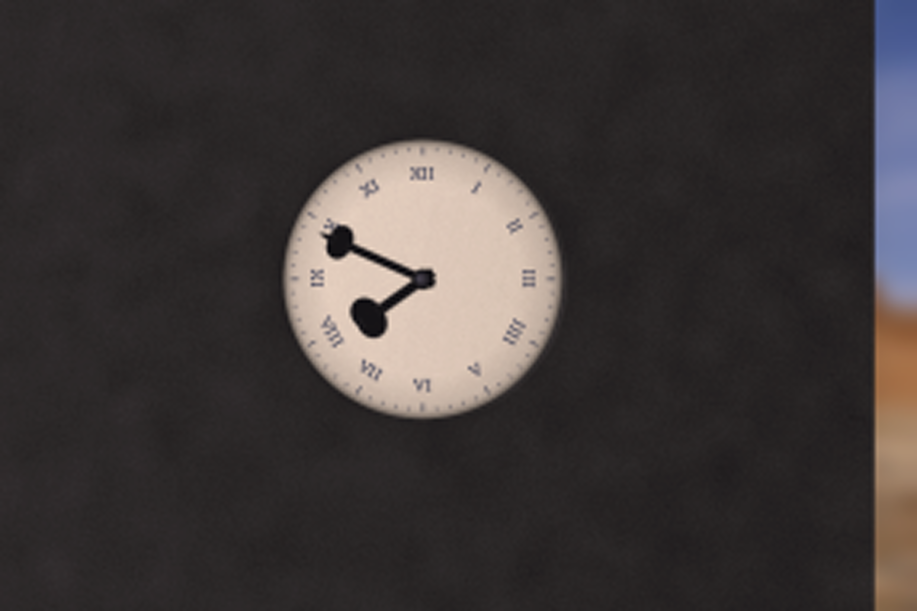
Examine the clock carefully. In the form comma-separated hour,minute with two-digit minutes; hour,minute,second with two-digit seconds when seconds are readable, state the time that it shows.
7,49
